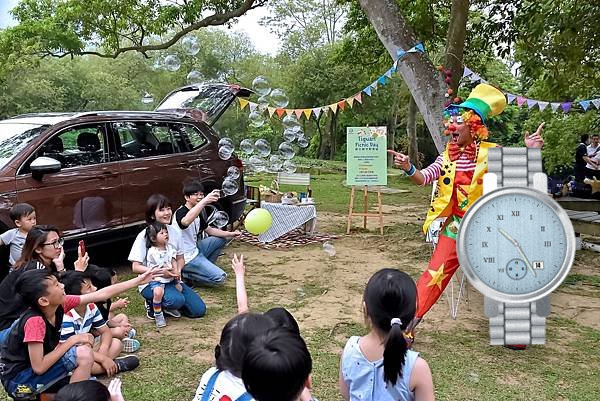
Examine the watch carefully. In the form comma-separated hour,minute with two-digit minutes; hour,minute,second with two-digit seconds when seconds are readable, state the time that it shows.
10,25
